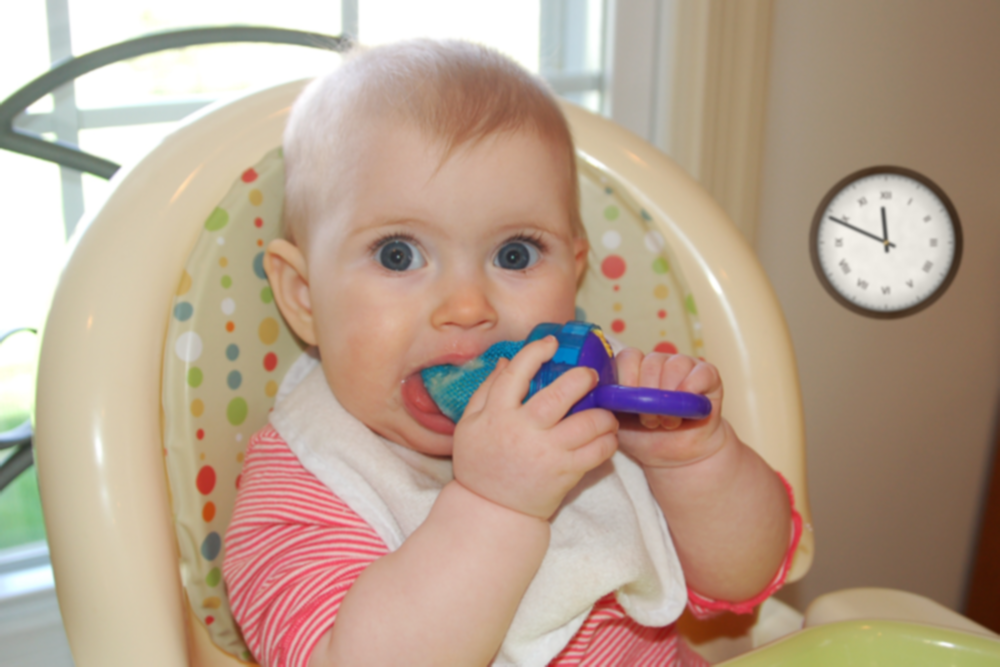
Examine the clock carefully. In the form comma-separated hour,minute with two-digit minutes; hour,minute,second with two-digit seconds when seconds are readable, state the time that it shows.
11,49
